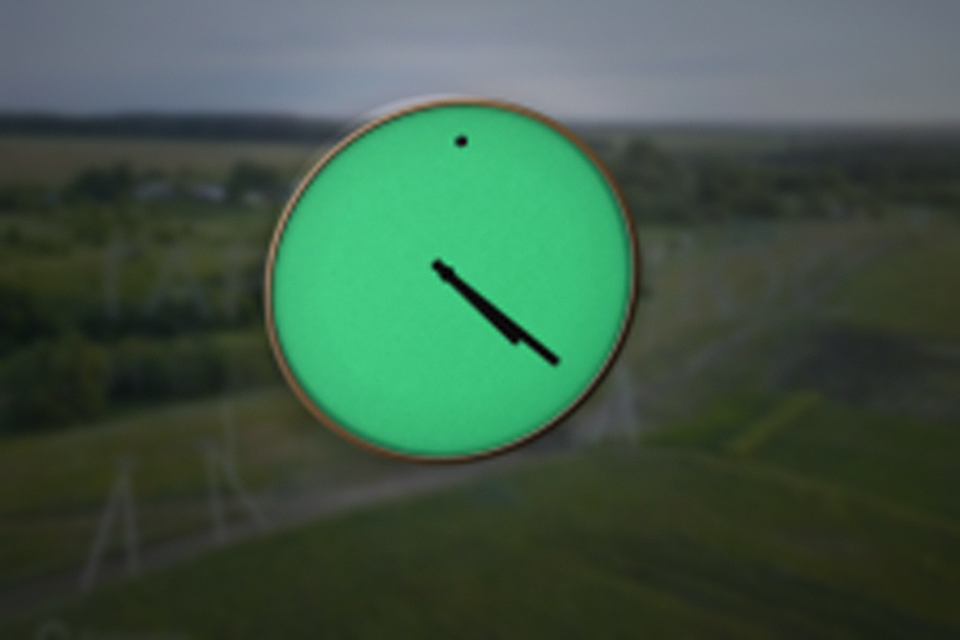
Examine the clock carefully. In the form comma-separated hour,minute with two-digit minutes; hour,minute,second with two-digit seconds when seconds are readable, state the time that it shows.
4,21
